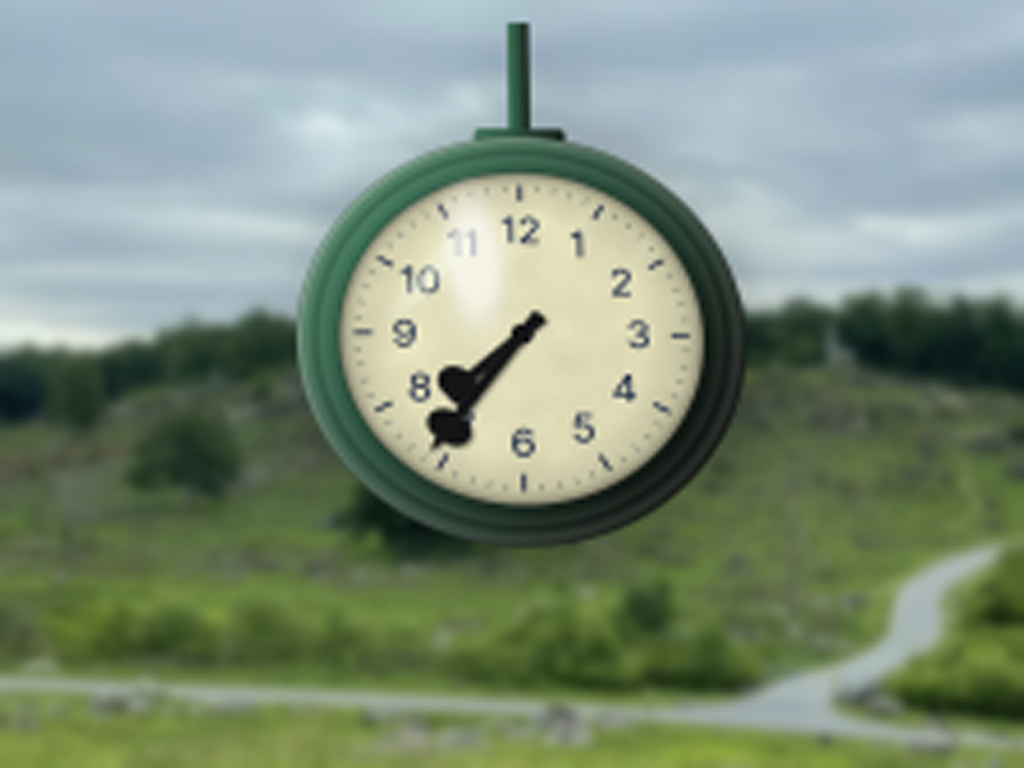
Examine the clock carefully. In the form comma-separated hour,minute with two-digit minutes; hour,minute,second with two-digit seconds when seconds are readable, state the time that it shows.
7,36
